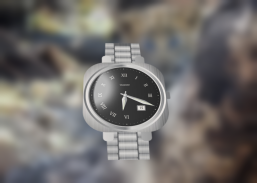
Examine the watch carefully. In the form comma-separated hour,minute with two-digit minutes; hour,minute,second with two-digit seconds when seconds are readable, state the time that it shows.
6,19
